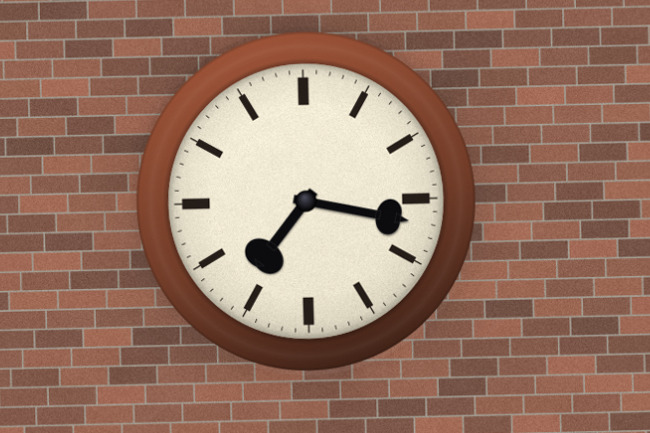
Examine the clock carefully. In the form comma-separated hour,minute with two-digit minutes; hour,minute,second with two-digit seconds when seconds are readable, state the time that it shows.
7,17
